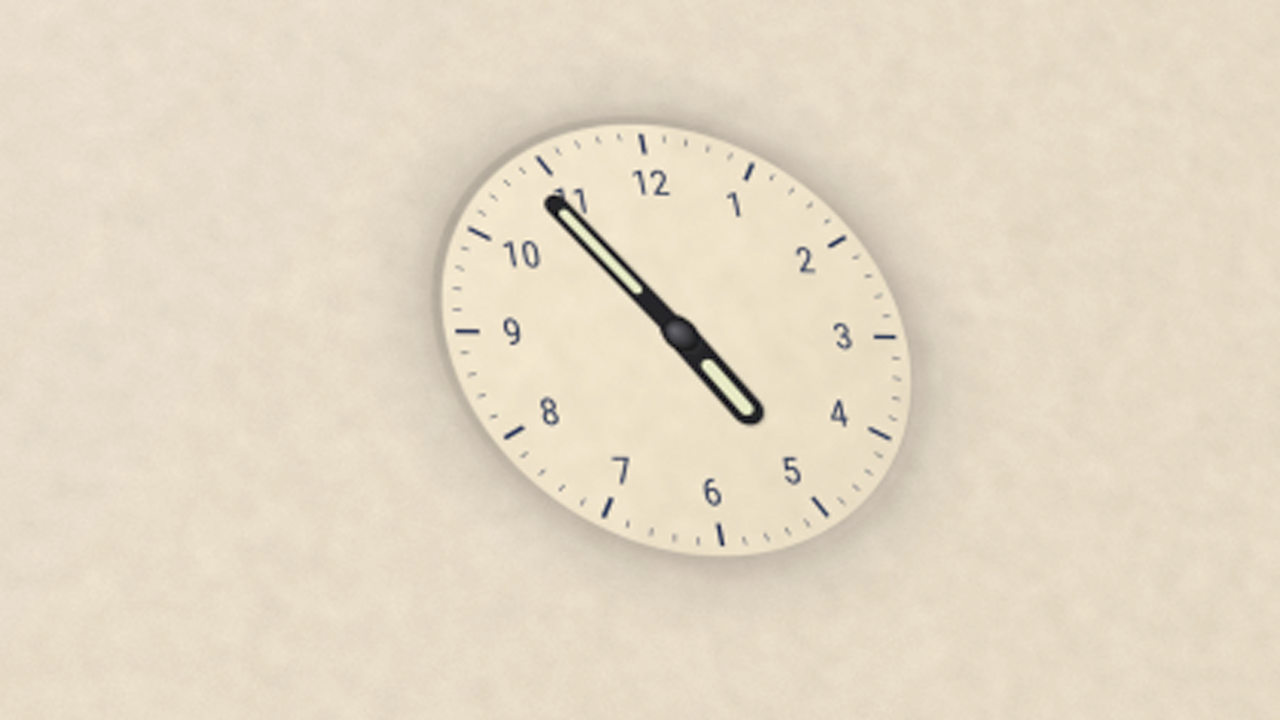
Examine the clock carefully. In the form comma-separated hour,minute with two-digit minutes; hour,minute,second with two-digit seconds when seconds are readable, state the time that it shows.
4,54
